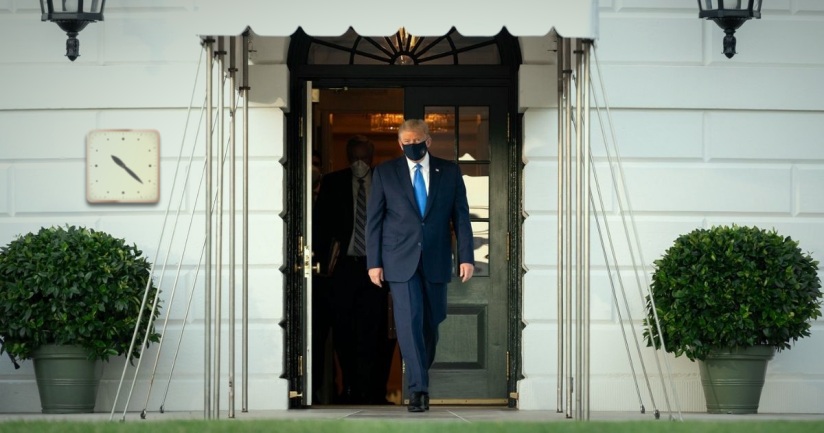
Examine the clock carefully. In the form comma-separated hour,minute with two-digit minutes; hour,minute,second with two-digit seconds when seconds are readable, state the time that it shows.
10,22
